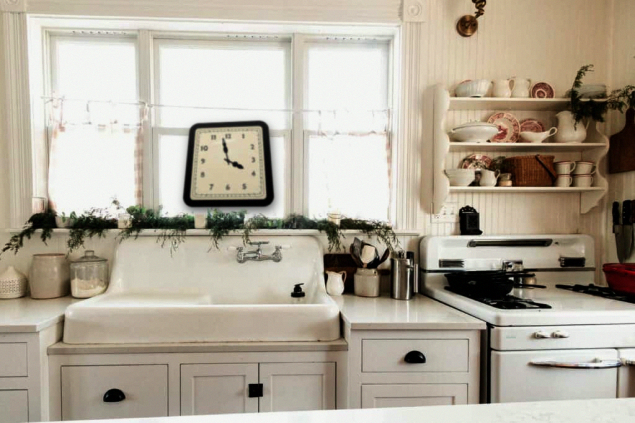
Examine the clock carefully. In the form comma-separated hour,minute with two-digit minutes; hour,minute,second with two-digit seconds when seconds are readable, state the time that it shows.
3,58
